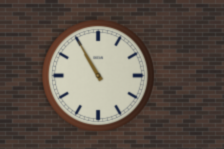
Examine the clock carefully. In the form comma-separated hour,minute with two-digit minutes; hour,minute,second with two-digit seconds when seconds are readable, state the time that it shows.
10,55
